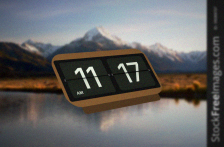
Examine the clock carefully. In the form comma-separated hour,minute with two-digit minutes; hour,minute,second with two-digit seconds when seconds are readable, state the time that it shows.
11,17
